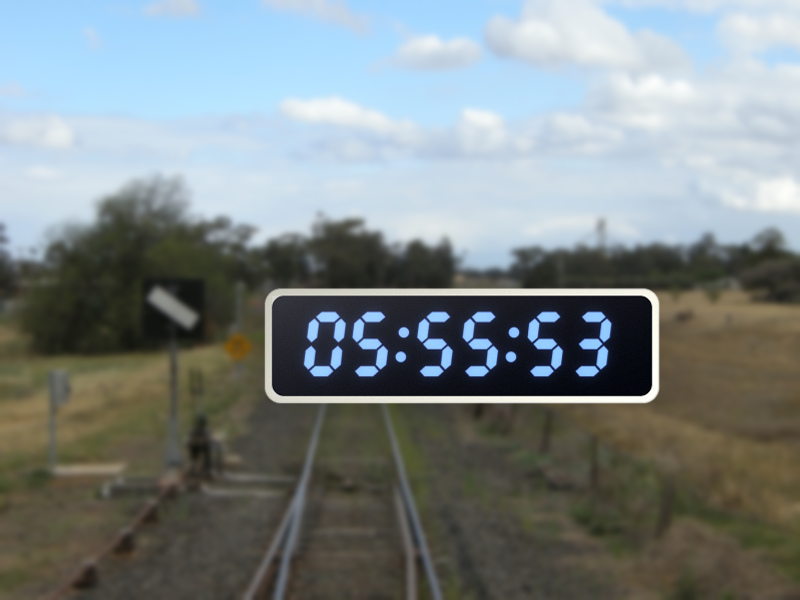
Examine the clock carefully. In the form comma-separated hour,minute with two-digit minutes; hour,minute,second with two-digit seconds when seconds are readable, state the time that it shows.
5,55,53
